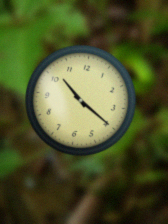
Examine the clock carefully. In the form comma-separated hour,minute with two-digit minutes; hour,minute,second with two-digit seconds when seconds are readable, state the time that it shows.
10,20
